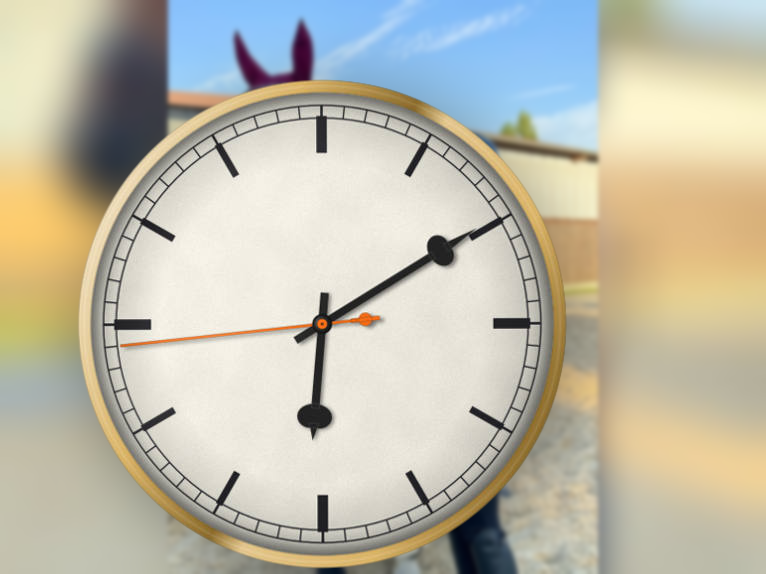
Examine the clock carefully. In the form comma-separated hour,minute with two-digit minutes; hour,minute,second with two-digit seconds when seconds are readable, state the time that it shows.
6,09,44
